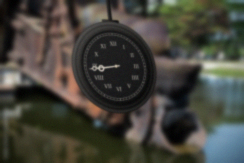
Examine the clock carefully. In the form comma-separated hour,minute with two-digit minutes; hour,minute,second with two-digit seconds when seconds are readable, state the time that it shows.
8,44
